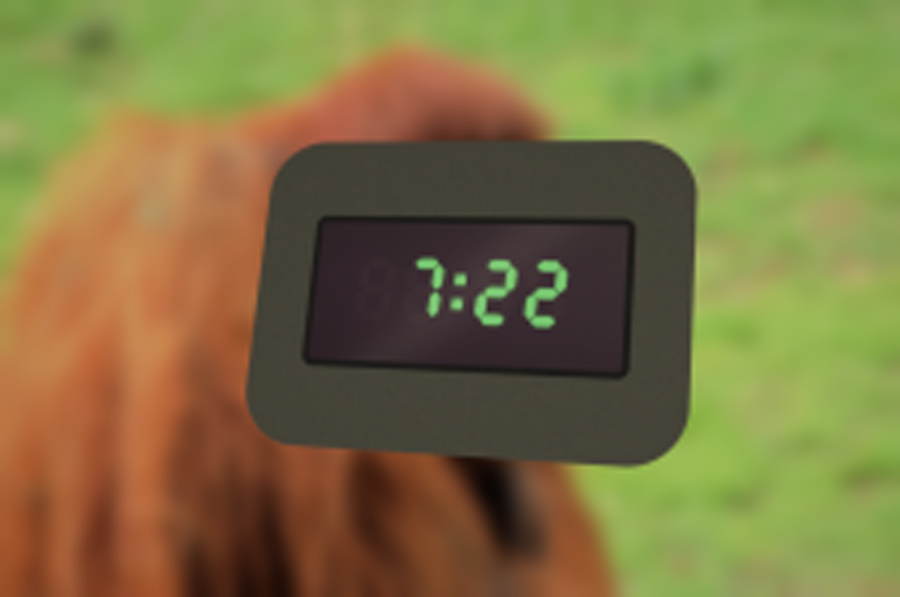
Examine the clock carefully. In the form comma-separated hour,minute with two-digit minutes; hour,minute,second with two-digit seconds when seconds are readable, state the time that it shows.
7,22
